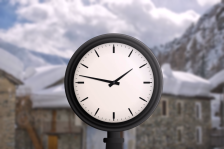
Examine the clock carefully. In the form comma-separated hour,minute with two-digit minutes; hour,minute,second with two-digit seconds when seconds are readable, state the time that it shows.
1,47
